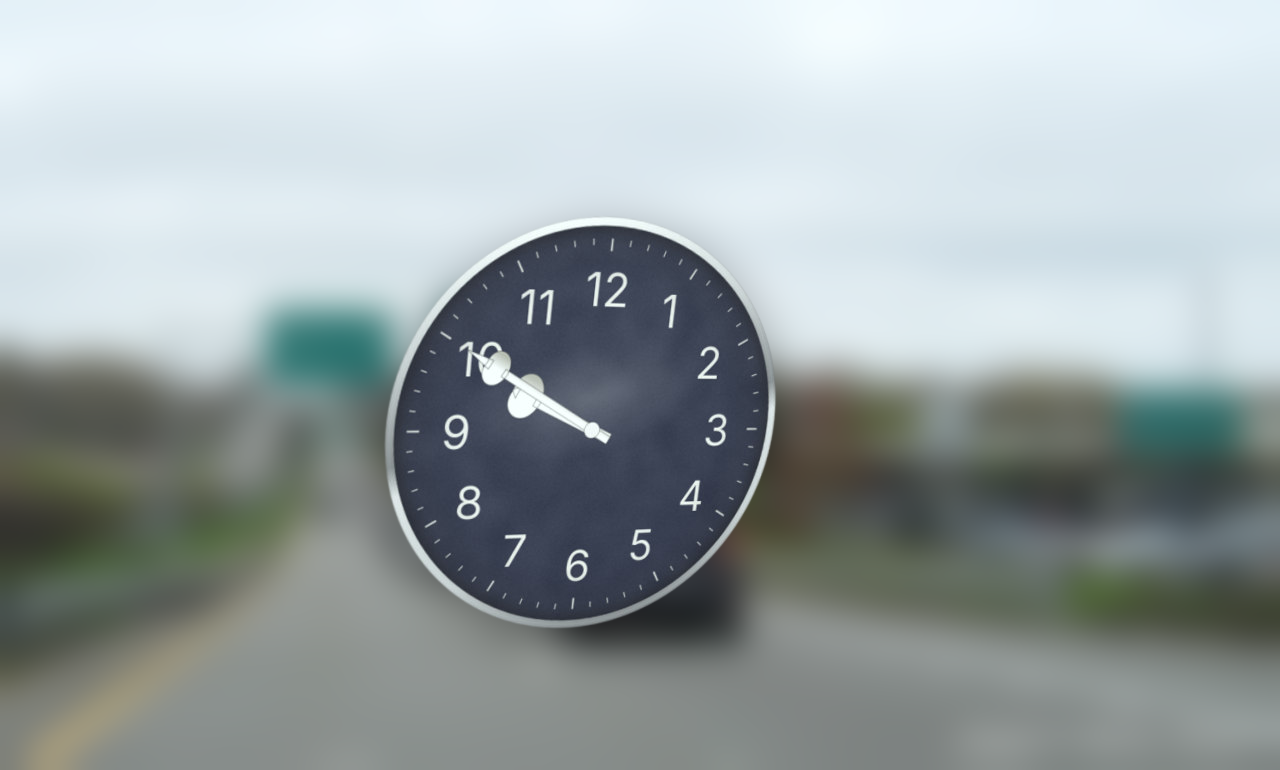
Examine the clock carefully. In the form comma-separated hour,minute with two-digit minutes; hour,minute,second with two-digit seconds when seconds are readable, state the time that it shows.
9,50
